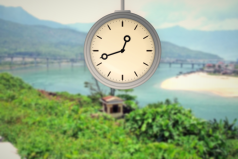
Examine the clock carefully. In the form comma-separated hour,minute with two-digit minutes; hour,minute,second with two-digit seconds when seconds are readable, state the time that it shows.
12,42
